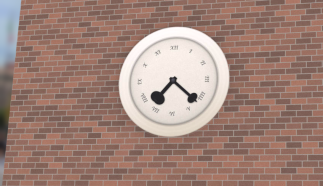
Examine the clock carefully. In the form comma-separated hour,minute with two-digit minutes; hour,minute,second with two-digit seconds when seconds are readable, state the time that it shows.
7,22
